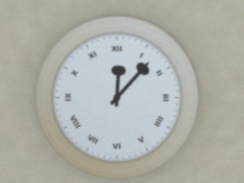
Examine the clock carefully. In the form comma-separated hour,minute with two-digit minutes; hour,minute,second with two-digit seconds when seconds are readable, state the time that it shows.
12,07
